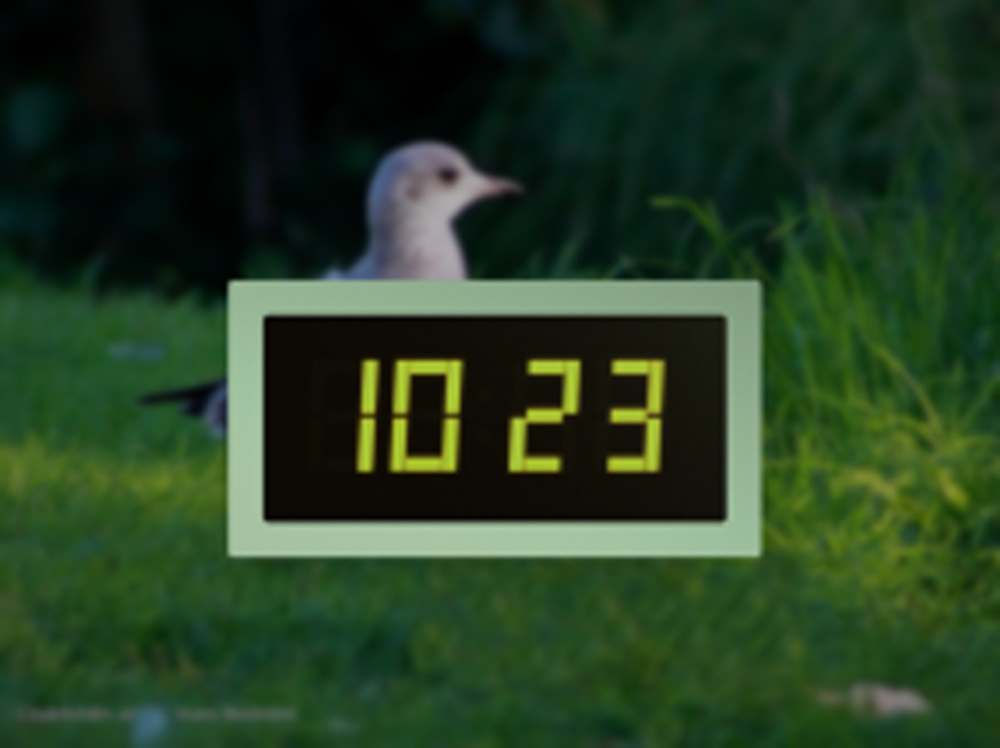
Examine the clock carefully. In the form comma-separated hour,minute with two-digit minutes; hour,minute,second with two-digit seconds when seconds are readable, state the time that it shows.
10,23
